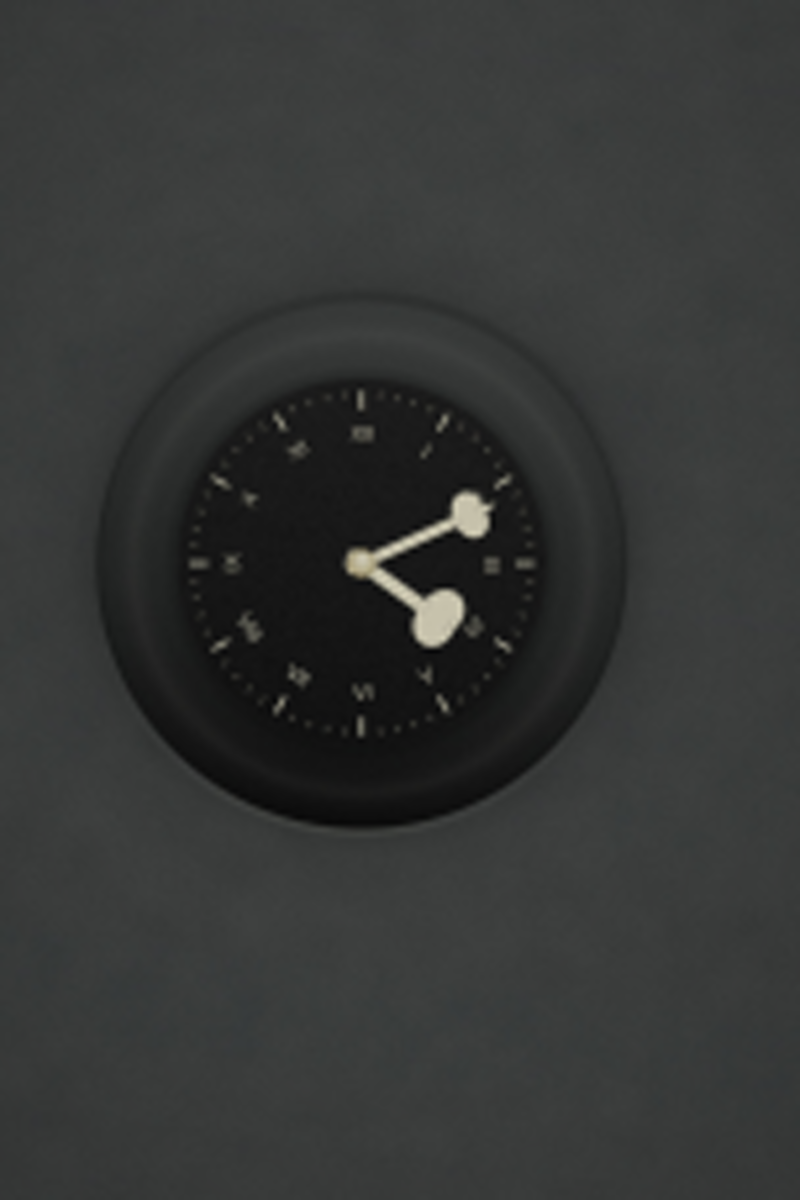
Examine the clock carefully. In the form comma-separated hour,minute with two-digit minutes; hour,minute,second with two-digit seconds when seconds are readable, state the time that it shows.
4,11
